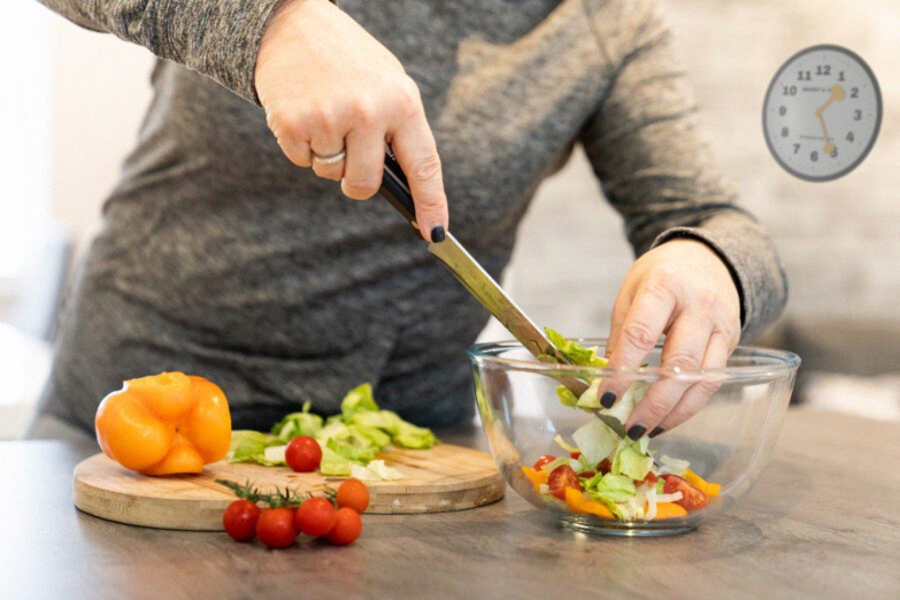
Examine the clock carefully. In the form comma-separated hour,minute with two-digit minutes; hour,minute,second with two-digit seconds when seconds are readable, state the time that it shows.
1,26
